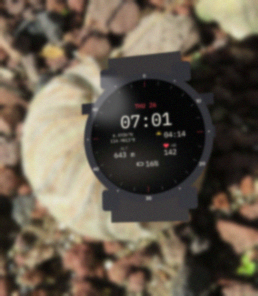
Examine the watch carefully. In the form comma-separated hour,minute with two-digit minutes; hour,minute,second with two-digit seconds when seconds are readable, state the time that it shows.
7,01
